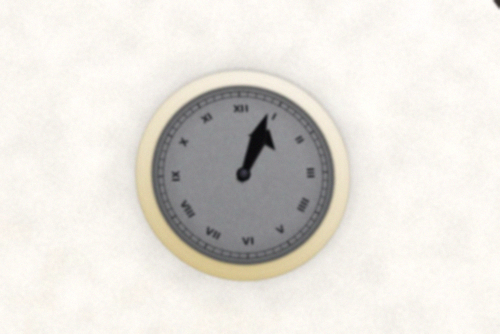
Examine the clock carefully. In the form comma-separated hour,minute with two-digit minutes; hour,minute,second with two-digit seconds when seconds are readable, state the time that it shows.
1,04
